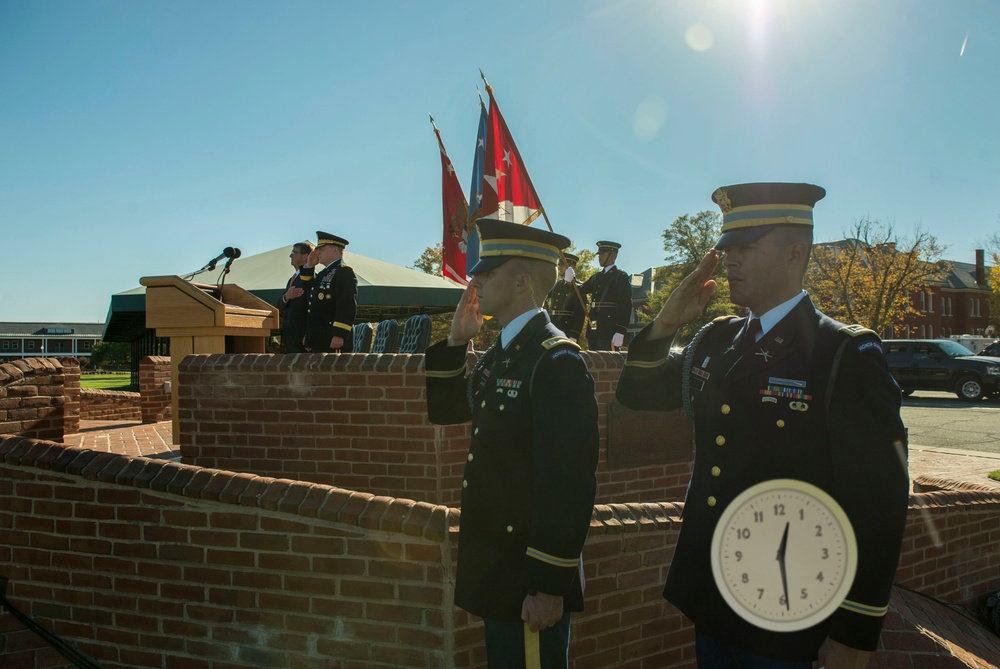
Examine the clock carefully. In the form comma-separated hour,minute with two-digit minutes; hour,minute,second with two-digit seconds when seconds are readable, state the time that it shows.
12,29
